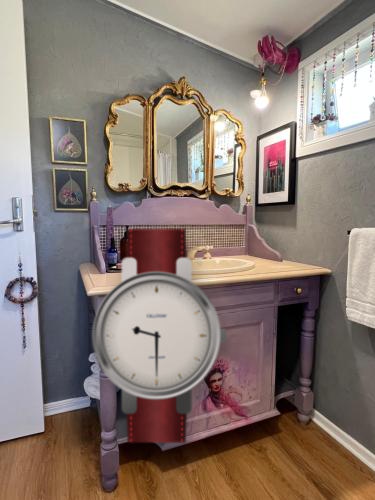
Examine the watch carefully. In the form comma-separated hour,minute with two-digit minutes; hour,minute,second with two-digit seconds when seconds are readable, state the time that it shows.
9,30
